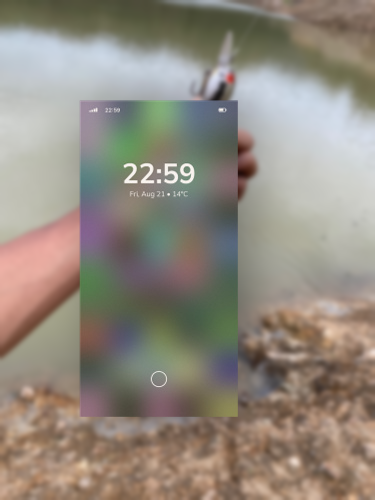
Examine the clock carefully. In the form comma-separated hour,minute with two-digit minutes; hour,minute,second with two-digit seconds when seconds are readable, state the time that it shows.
22,59
